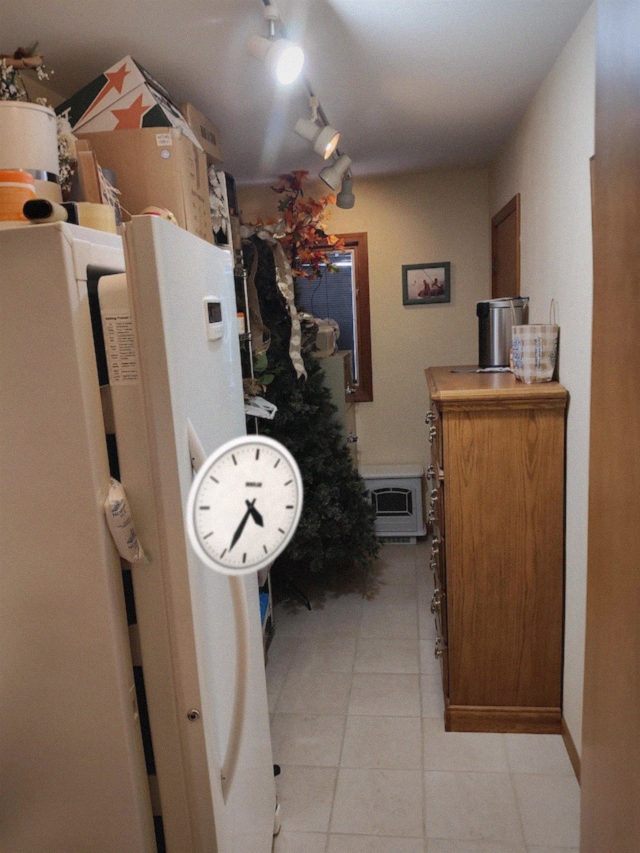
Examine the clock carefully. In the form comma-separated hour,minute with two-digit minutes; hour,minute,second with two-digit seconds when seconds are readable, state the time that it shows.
4,34
